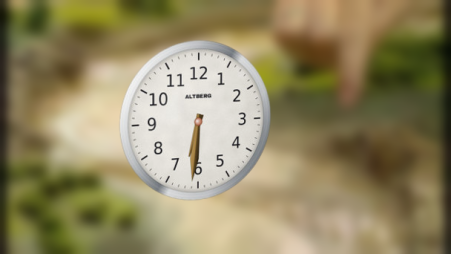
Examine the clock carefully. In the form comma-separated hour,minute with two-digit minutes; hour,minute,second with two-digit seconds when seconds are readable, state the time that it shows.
6,31
